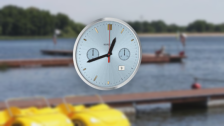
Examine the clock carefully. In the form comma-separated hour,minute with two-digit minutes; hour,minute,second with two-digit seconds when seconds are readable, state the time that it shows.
12,42
